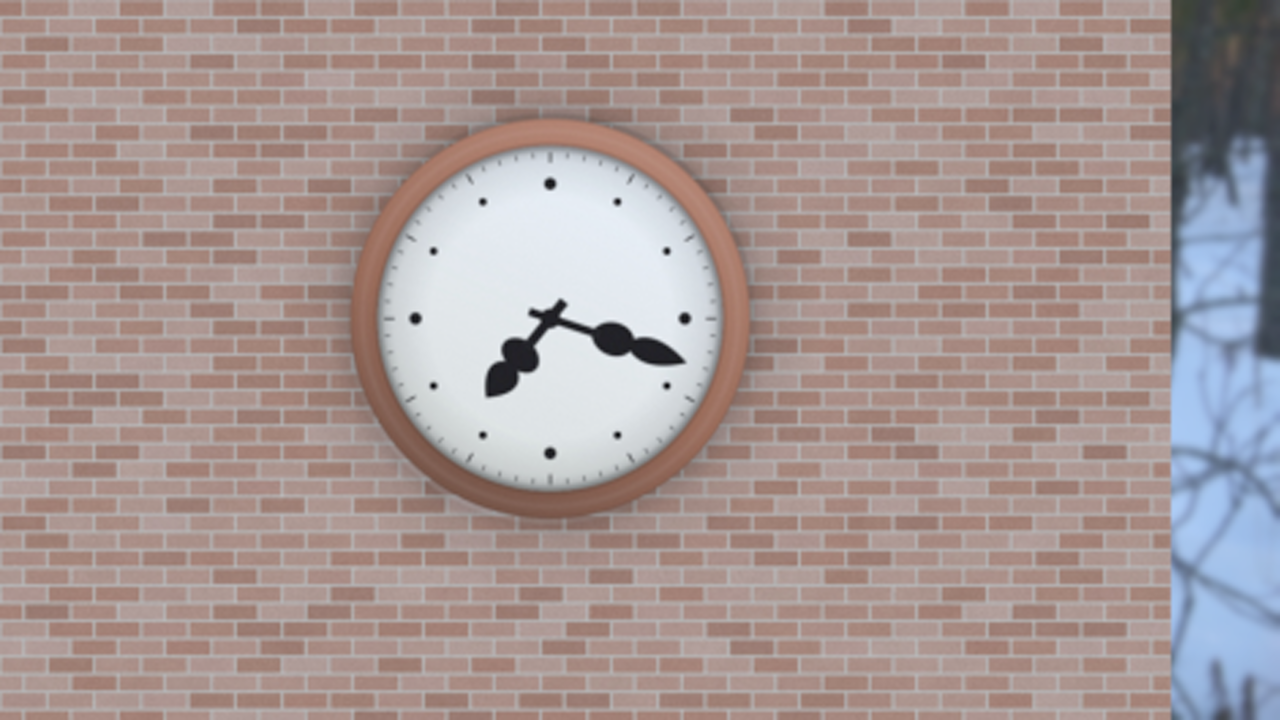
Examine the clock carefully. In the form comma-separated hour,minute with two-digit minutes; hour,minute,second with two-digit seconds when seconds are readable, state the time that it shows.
7,18
